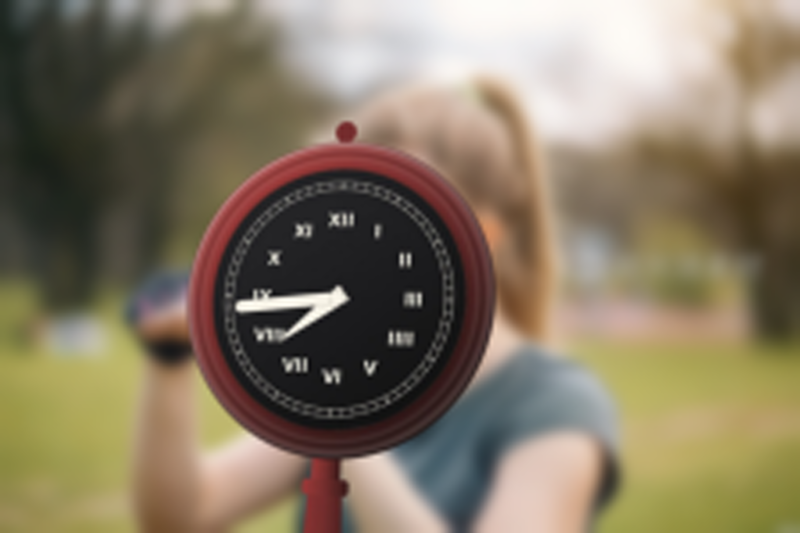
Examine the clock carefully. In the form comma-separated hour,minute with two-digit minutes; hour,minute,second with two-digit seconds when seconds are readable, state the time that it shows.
7,44
